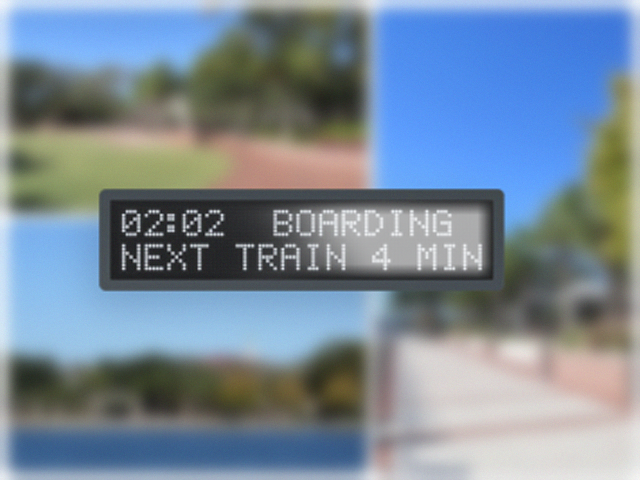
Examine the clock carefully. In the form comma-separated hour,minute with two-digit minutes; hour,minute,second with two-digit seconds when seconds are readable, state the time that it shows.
2,02
